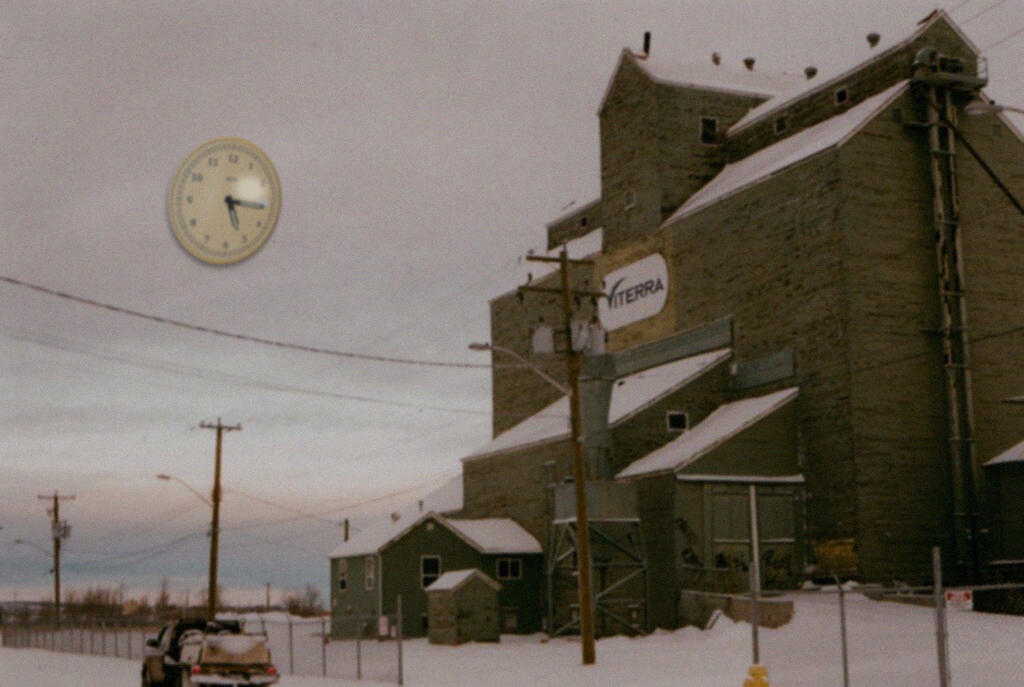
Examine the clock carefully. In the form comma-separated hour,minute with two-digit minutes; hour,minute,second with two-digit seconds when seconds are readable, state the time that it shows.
5,16
